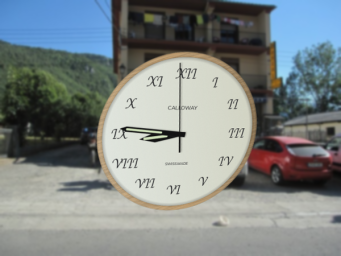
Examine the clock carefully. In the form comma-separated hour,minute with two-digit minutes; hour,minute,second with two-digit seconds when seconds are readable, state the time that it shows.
8,45,59
